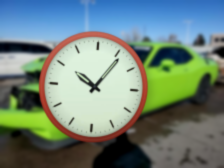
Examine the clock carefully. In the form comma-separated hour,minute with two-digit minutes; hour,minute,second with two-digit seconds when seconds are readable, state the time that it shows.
10,06
